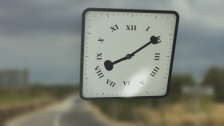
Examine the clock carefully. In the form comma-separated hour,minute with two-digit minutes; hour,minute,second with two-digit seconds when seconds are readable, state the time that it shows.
8,09
